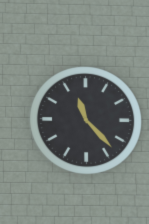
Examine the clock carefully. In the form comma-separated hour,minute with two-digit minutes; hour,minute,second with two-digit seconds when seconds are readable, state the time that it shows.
11,23
